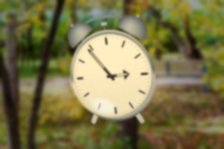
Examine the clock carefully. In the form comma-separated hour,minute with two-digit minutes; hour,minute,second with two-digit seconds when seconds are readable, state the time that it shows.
2,54
